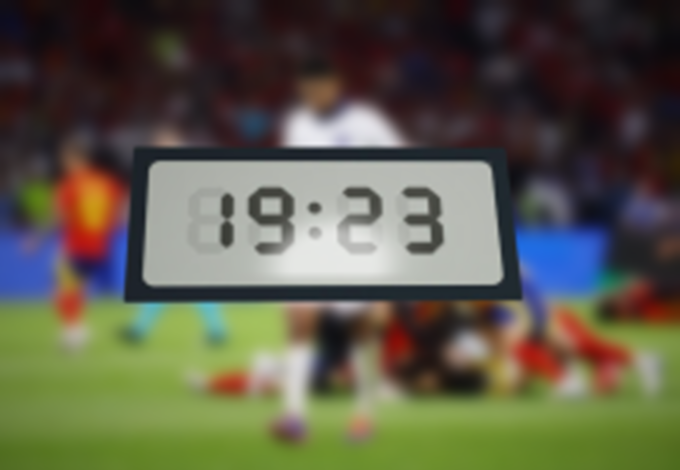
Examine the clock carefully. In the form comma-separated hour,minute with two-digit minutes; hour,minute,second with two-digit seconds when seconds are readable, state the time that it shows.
19,23
